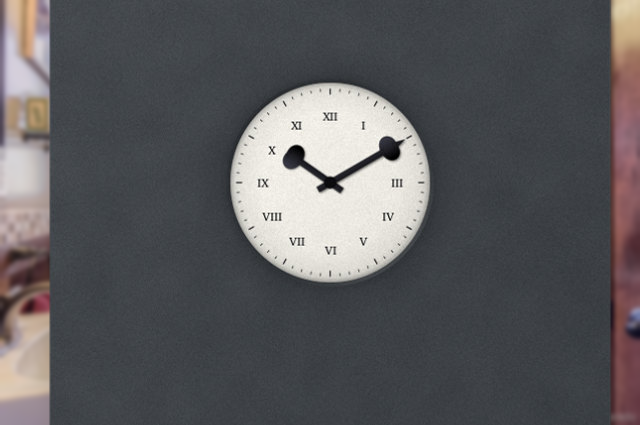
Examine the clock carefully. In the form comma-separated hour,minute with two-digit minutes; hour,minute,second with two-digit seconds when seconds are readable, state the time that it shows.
10,10
